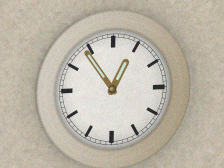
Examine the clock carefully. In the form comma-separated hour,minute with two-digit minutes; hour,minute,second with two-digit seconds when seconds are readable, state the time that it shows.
12,54
